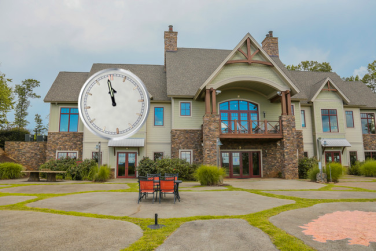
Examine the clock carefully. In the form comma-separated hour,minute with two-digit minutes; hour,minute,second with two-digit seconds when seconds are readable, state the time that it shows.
11,59
